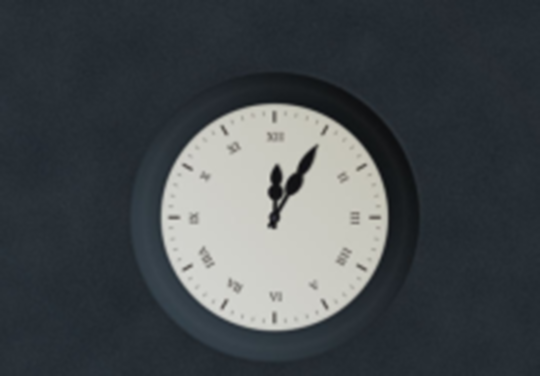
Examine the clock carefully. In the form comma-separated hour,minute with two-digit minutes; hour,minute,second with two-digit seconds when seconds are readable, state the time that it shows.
12,05
